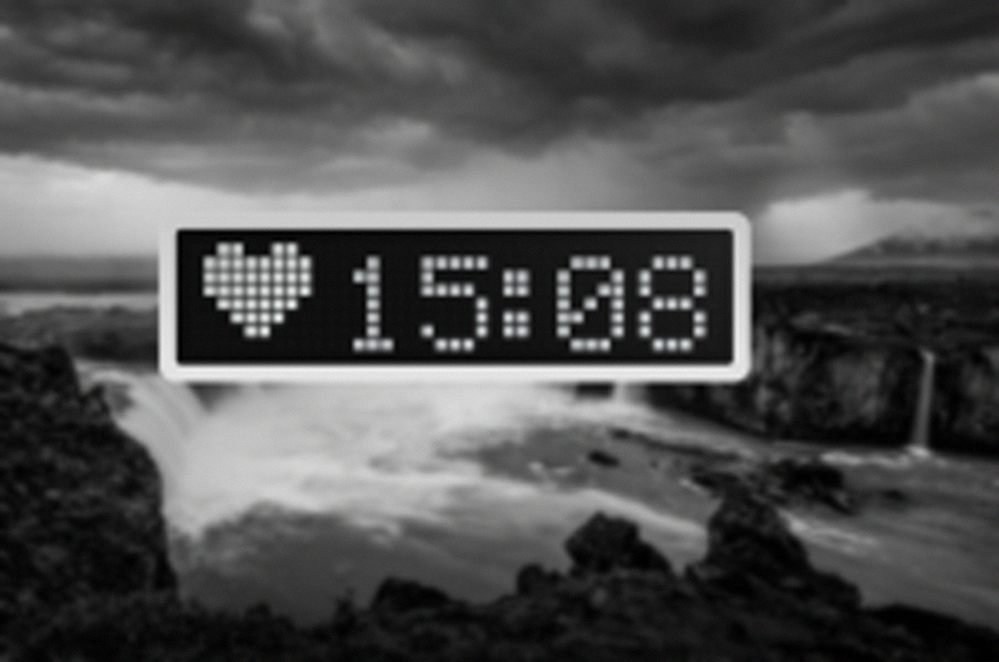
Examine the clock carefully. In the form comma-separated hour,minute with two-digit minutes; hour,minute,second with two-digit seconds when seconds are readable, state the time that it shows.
15,08
